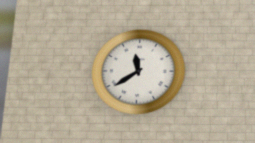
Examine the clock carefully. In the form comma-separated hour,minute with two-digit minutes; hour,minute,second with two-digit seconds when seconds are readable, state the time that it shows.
11,39
